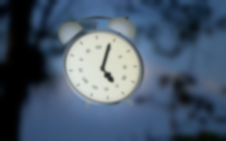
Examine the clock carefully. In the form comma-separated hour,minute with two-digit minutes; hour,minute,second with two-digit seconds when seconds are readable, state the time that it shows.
5,04
